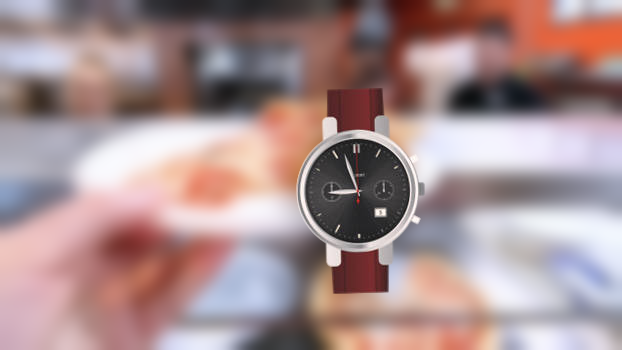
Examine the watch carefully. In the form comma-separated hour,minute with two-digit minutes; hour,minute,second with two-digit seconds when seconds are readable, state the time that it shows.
8,57
